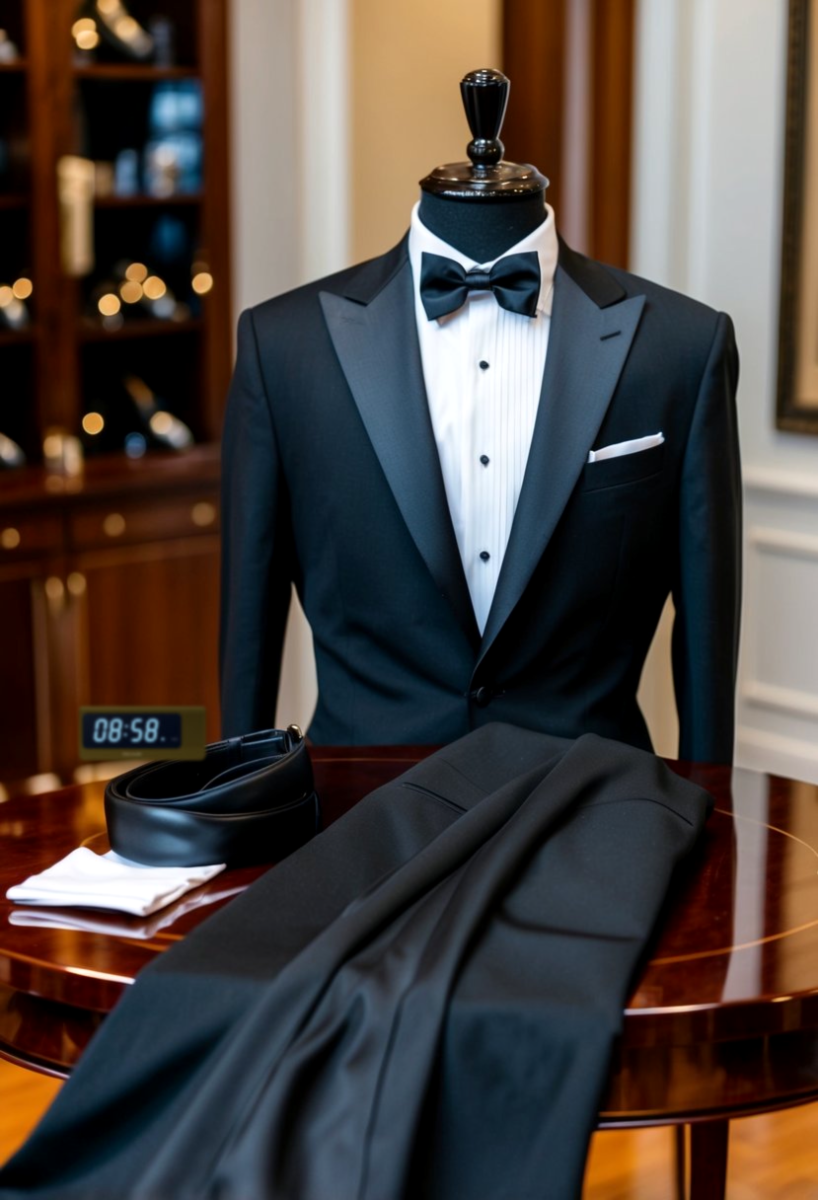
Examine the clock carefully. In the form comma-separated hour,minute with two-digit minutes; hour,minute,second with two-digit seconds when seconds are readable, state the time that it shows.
8,58
